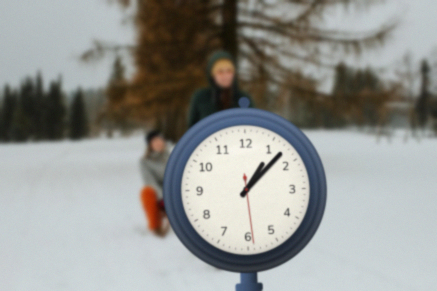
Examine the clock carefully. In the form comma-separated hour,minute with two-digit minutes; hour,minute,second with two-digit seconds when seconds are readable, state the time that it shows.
1,07,29
